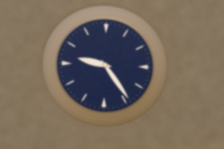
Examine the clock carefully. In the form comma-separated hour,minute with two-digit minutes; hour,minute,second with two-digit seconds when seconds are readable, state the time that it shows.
9,24
